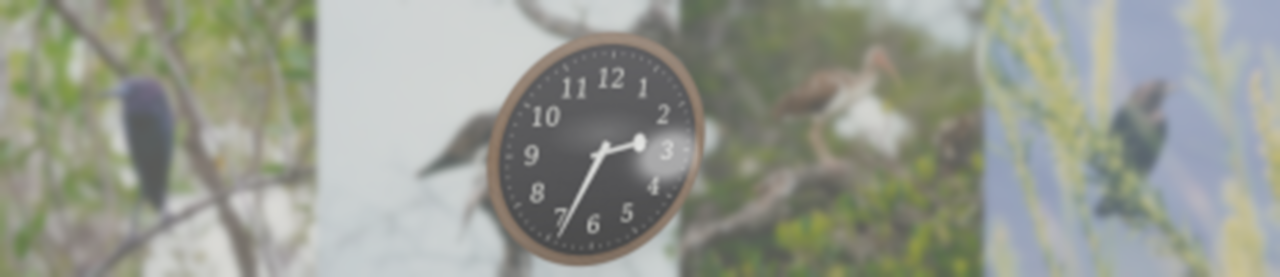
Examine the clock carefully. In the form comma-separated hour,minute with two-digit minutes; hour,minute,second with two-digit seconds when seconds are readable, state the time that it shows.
2,34
